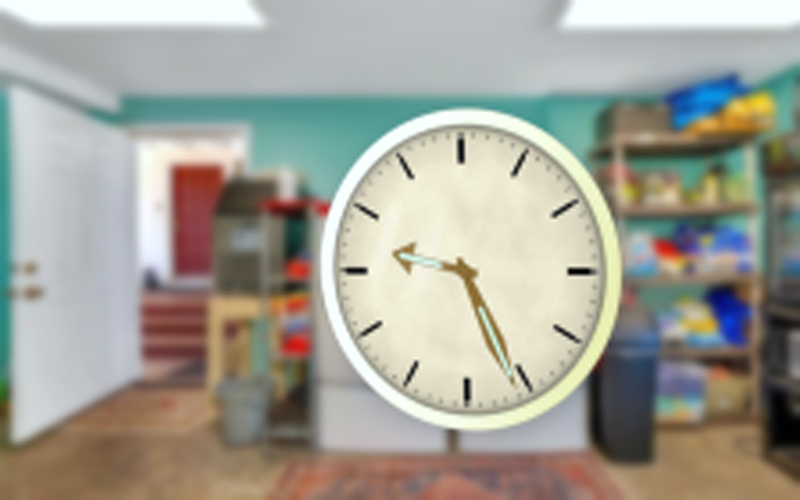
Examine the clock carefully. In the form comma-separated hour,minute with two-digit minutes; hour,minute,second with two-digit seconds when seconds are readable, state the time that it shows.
9,26
